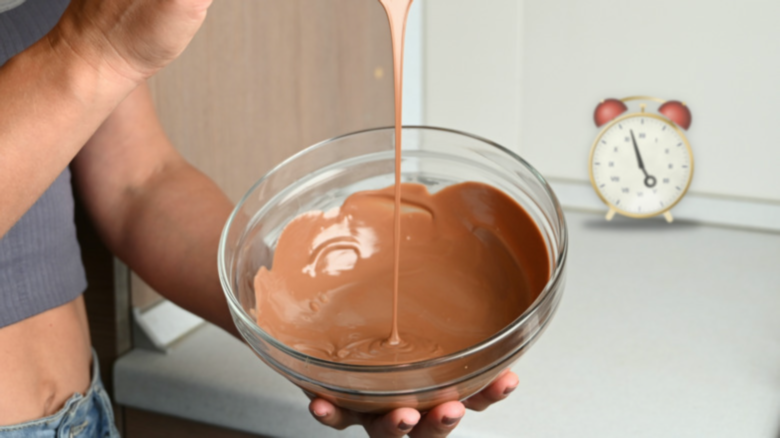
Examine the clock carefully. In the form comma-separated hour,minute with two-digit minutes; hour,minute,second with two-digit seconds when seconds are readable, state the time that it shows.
4,57
